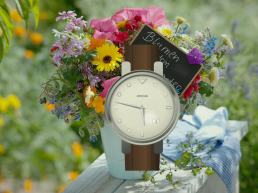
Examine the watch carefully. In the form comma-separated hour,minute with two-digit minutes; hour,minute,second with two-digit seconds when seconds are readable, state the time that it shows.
5,47
